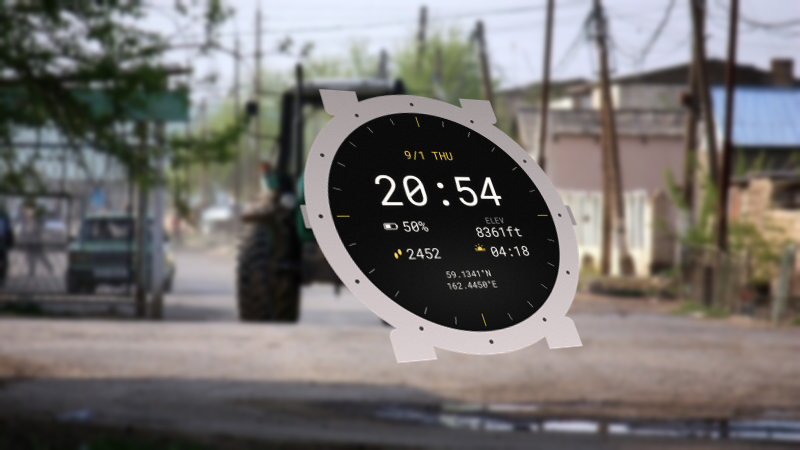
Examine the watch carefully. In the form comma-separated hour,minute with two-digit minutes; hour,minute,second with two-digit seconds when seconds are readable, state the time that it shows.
20,54
